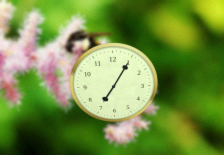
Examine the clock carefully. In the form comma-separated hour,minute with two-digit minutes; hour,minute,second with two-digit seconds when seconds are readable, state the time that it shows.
7,05
